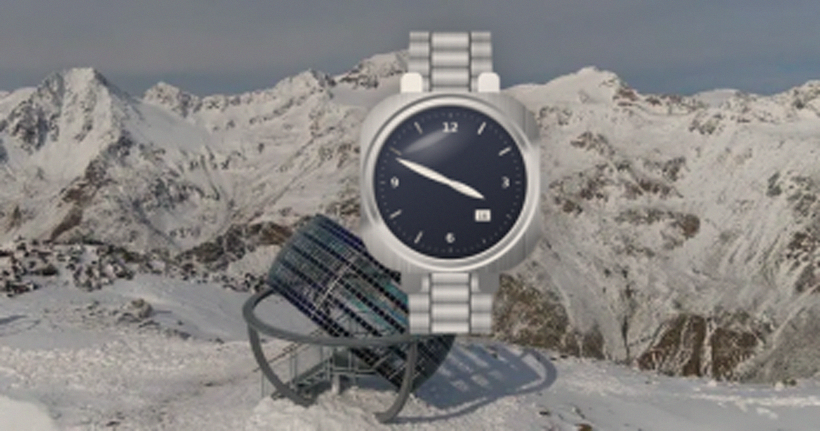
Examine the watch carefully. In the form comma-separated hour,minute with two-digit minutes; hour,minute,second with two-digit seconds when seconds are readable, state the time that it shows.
3,49
